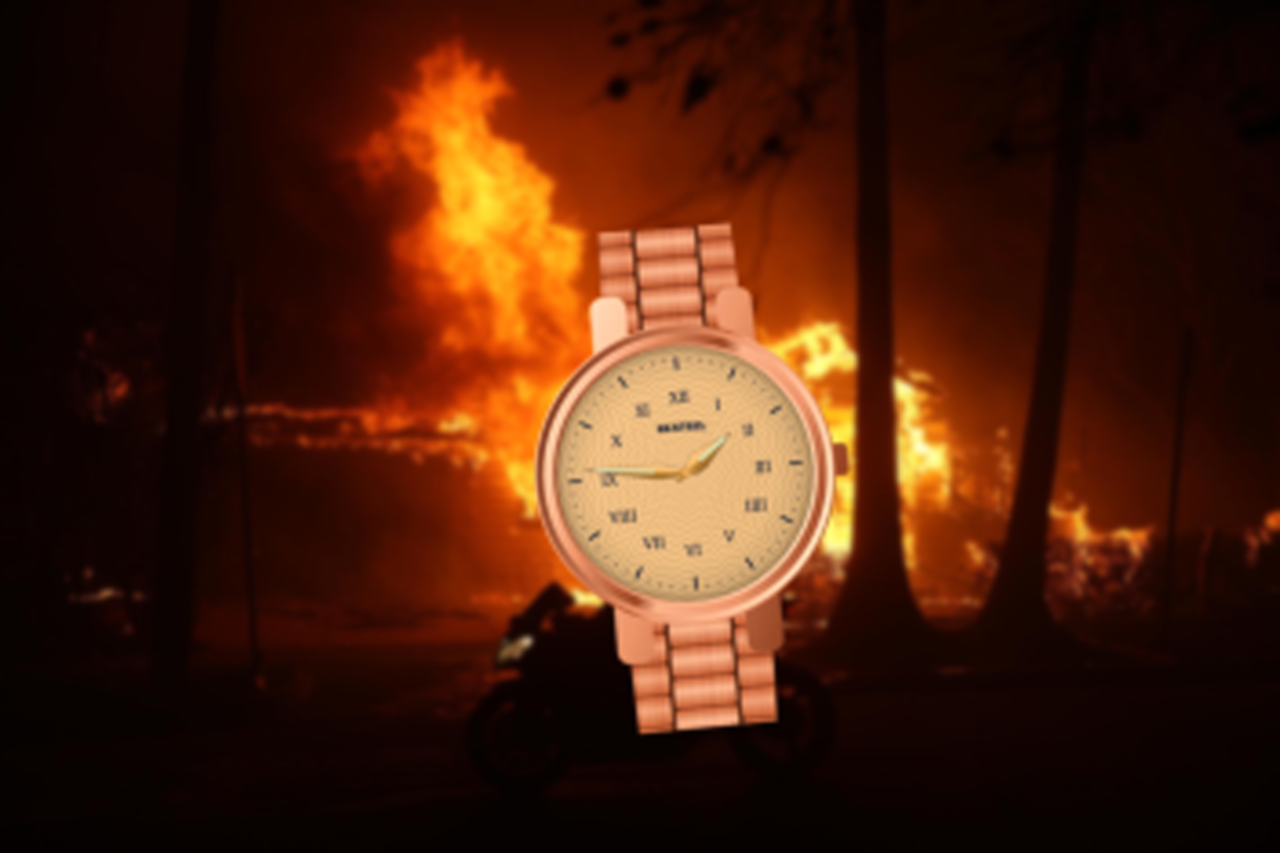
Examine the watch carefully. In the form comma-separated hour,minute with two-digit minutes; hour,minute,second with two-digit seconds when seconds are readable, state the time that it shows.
1,46
